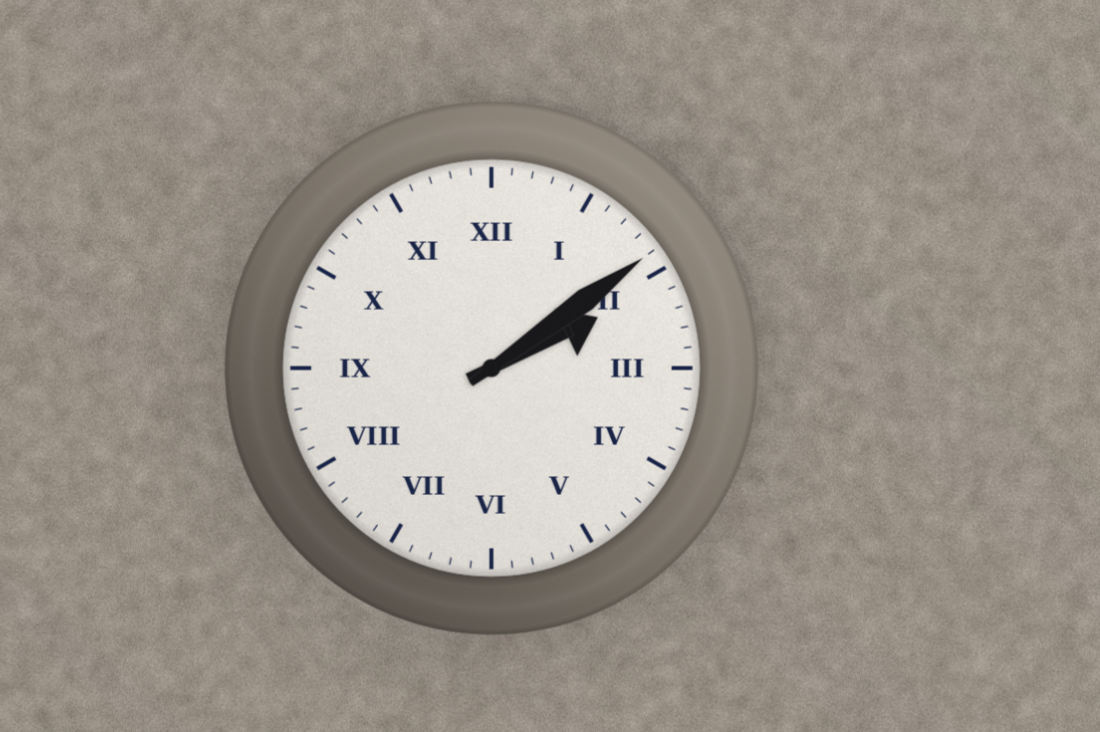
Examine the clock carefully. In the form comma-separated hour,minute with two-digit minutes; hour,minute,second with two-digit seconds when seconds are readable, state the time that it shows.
2,09
